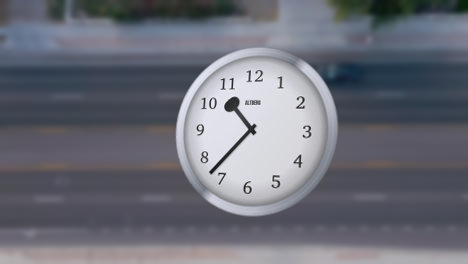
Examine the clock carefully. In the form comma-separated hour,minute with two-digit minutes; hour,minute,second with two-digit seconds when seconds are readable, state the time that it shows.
10,37
